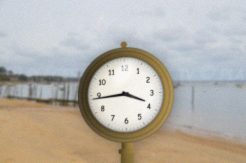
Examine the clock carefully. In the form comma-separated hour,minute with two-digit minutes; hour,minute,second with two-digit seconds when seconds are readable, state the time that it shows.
3,44
